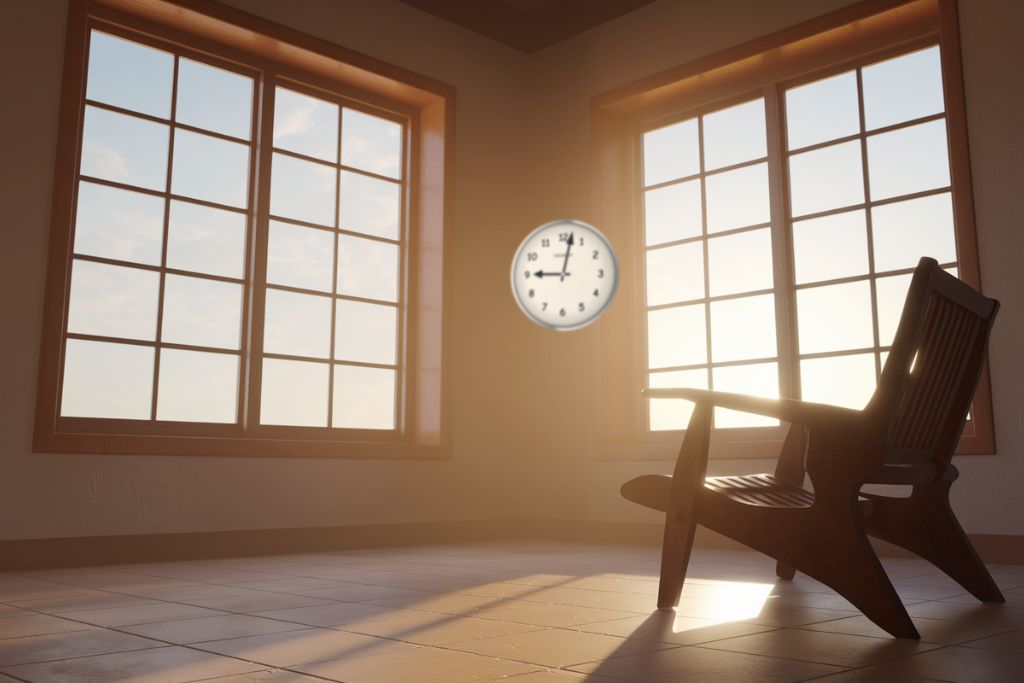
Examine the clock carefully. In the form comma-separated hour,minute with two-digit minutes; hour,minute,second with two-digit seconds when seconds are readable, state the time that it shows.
9,02
